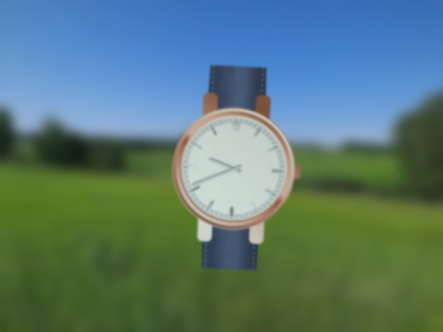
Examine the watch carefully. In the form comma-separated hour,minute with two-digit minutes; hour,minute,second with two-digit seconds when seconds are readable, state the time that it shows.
9,41
